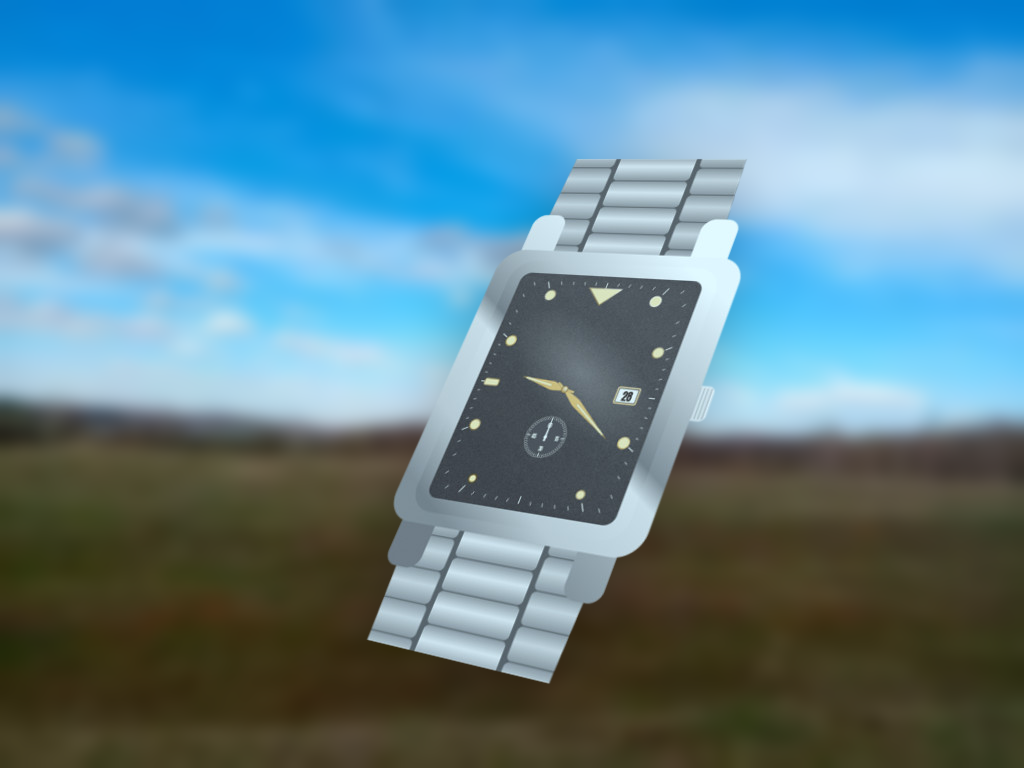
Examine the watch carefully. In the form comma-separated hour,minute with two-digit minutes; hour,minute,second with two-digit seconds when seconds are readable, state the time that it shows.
9,21
